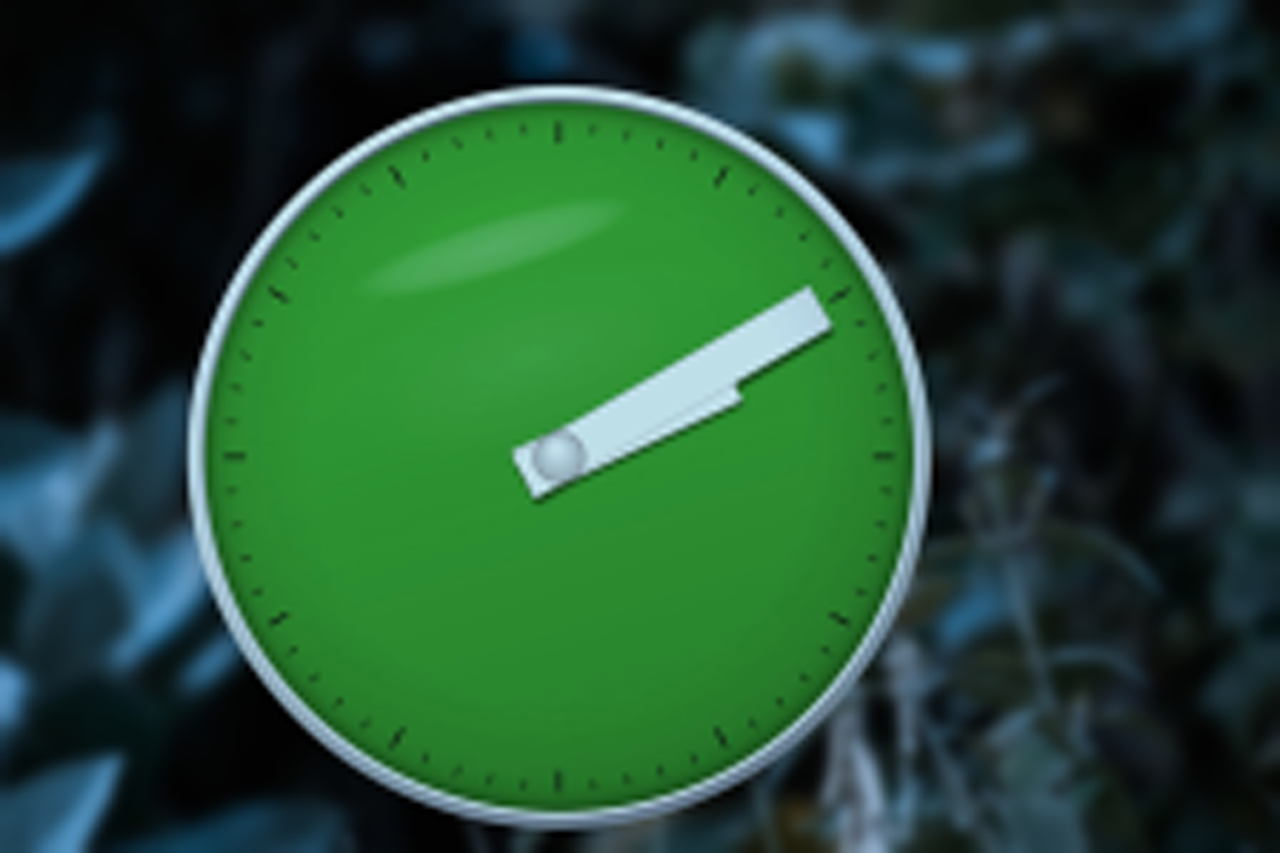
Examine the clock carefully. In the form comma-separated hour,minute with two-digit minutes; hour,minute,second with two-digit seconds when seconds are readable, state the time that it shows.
2,10
